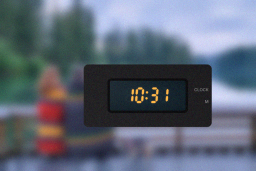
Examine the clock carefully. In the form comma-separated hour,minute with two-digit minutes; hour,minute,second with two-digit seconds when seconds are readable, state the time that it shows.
10,31
